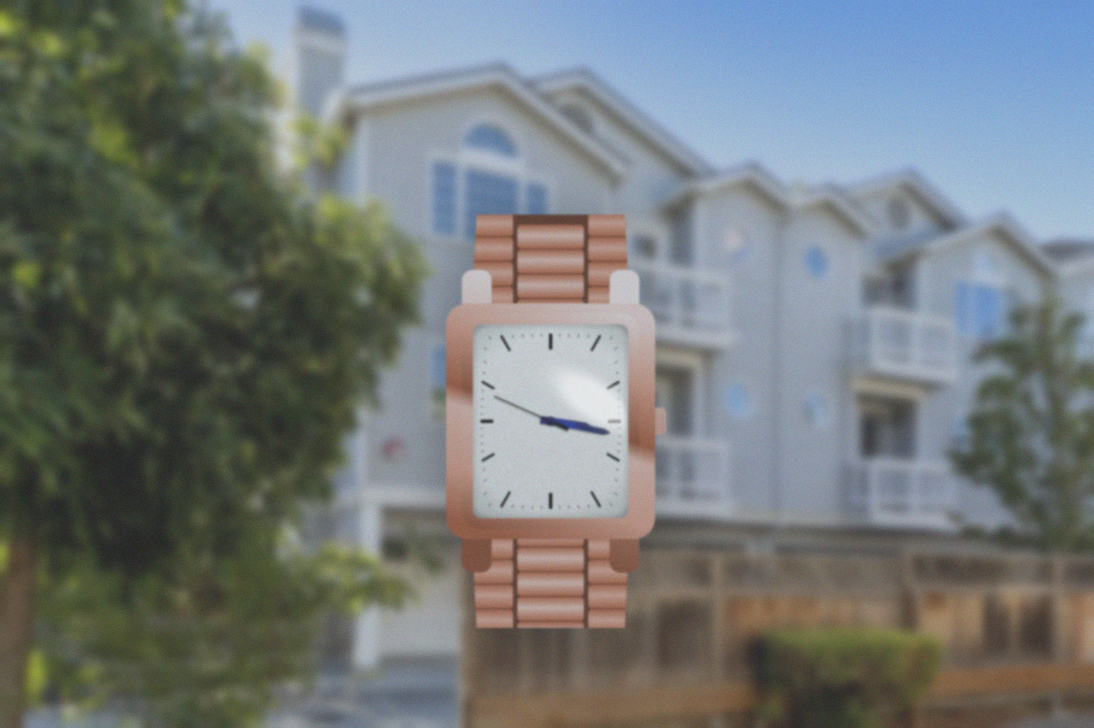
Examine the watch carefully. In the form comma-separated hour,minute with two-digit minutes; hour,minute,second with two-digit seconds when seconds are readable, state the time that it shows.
3,16,49
